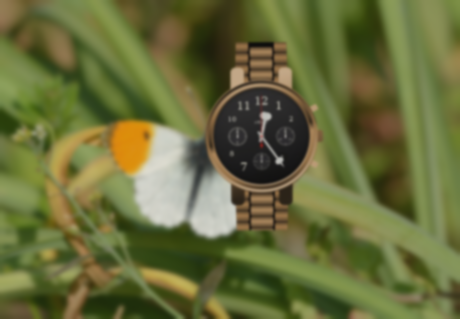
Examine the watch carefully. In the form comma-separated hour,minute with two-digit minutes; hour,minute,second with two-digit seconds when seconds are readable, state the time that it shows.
12,24
